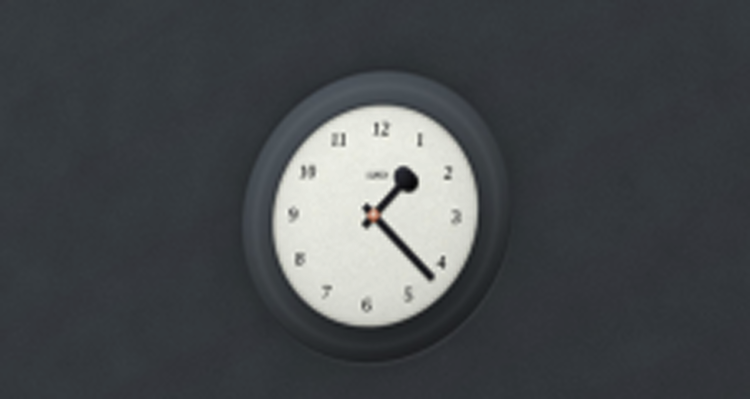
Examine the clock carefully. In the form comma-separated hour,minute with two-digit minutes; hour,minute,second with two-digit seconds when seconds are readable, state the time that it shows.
1,22
